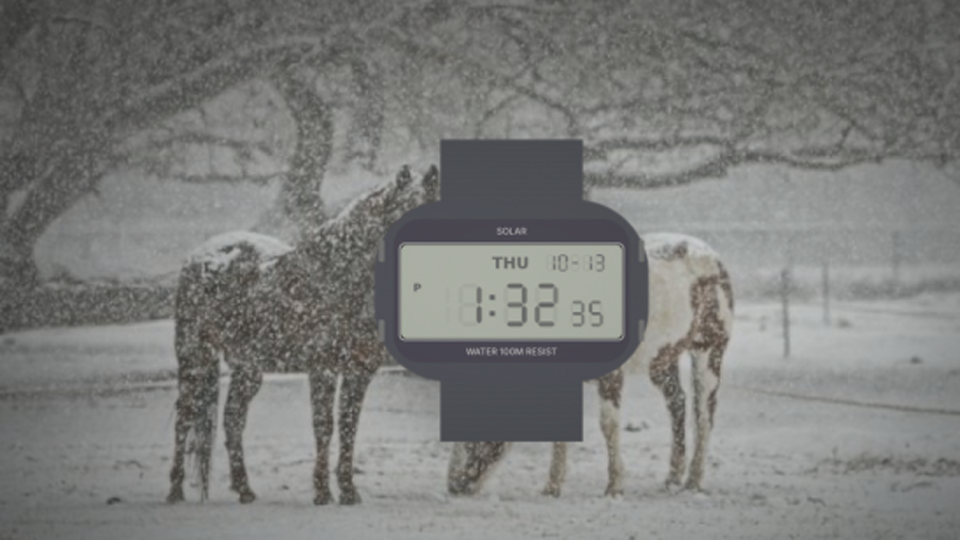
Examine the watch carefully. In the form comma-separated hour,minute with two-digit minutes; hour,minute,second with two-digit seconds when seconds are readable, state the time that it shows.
1,32,35
